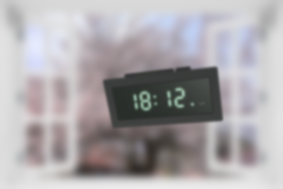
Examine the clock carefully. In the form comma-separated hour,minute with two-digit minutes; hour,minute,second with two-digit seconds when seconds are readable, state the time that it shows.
18,12
